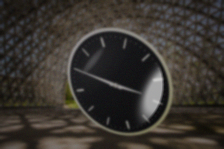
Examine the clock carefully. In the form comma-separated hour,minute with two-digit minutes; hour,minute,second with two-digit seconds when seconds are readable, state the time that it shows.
3,50
